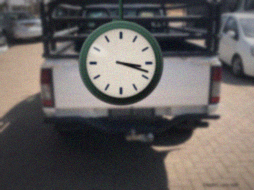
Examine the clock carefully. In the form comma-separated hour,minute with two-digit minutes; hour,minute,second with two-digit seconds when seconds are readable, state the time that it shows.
3,18
